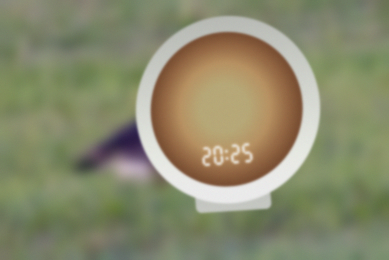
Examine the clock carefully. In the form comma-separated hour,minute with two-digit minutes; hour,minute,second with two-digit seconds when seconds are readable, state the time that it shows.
20,25
